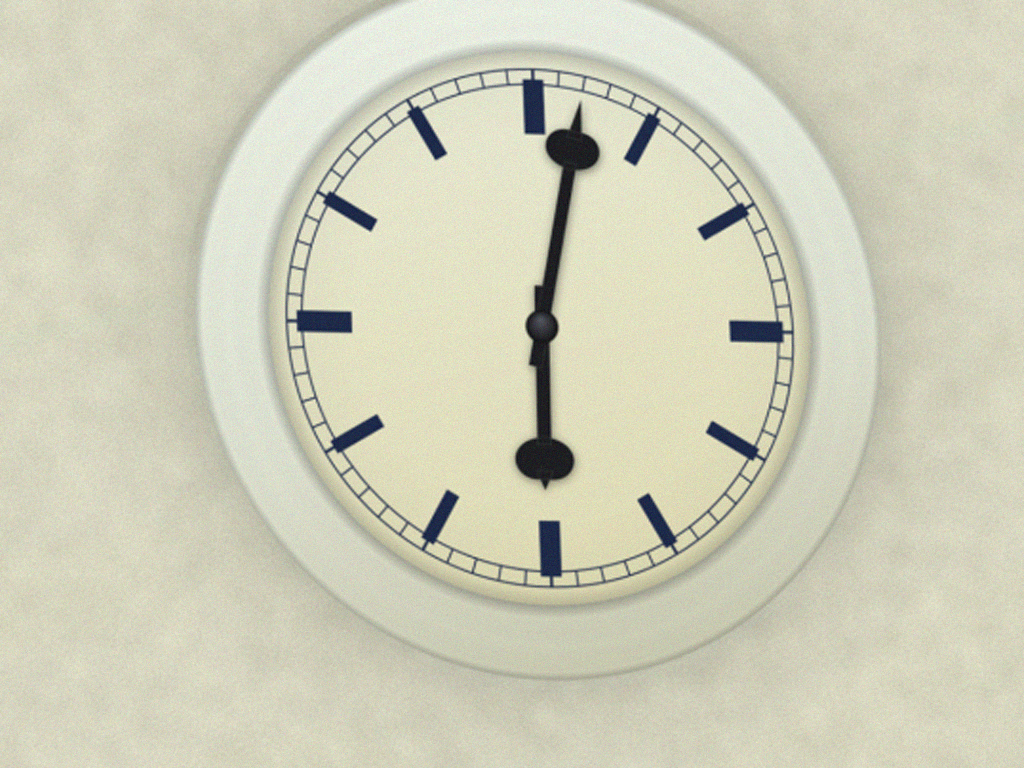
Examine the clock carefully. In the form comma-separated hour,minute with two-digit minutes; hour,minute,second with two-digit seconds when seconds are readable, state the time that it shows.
6,02
